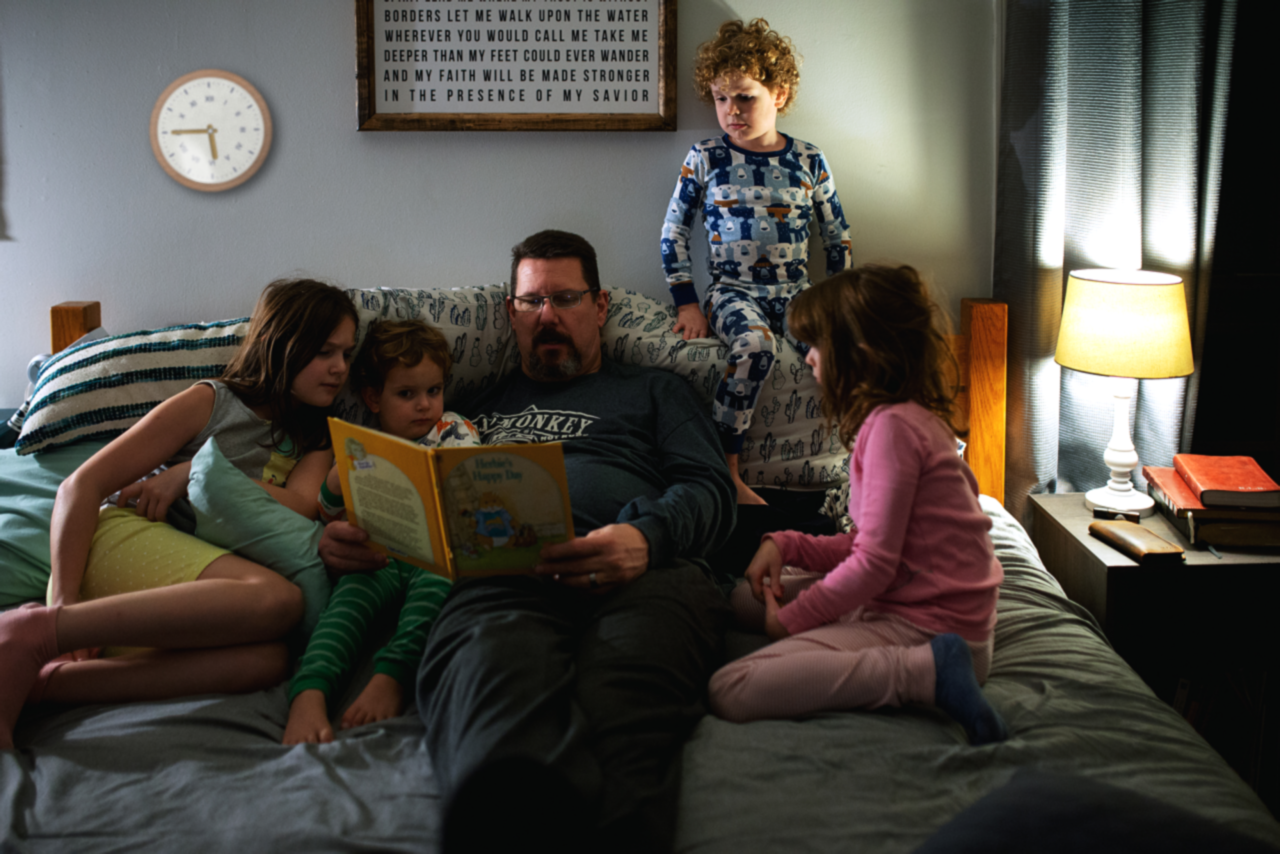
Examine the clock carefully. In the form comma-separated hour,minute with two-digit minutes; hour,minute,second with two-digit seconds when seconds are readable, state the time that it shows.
5,45
